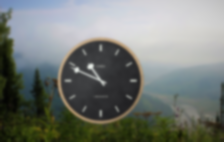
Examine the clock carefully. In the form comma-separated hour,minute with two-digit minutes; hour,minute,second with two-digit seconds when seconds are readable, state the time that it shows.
10,49
